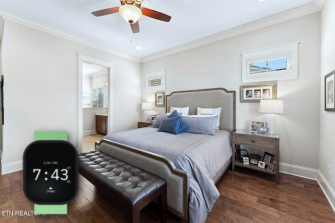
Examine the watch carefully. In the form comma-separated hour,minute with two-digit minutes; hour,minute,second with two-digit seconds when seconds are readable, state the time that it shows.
7,43
